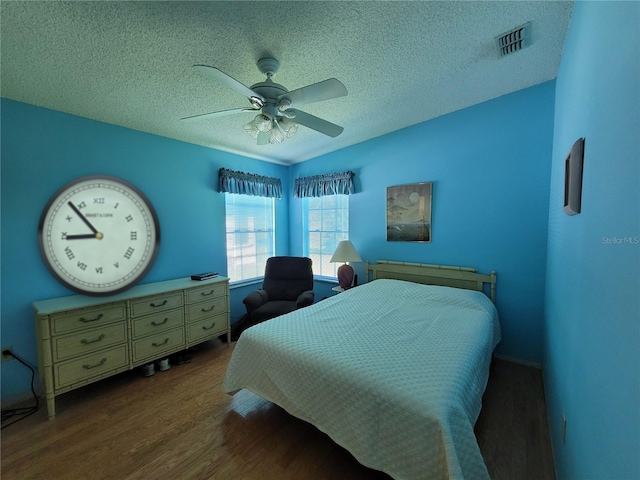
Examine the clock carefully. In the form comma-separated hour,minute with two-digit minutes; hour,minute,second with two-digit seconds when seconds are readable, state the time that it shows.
8,53
